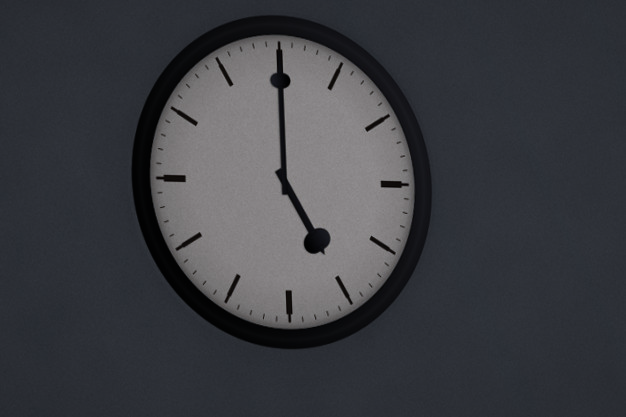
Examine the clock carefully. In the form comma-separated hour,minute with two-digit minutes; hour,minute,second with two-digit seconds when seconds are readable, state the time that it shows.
5,00
